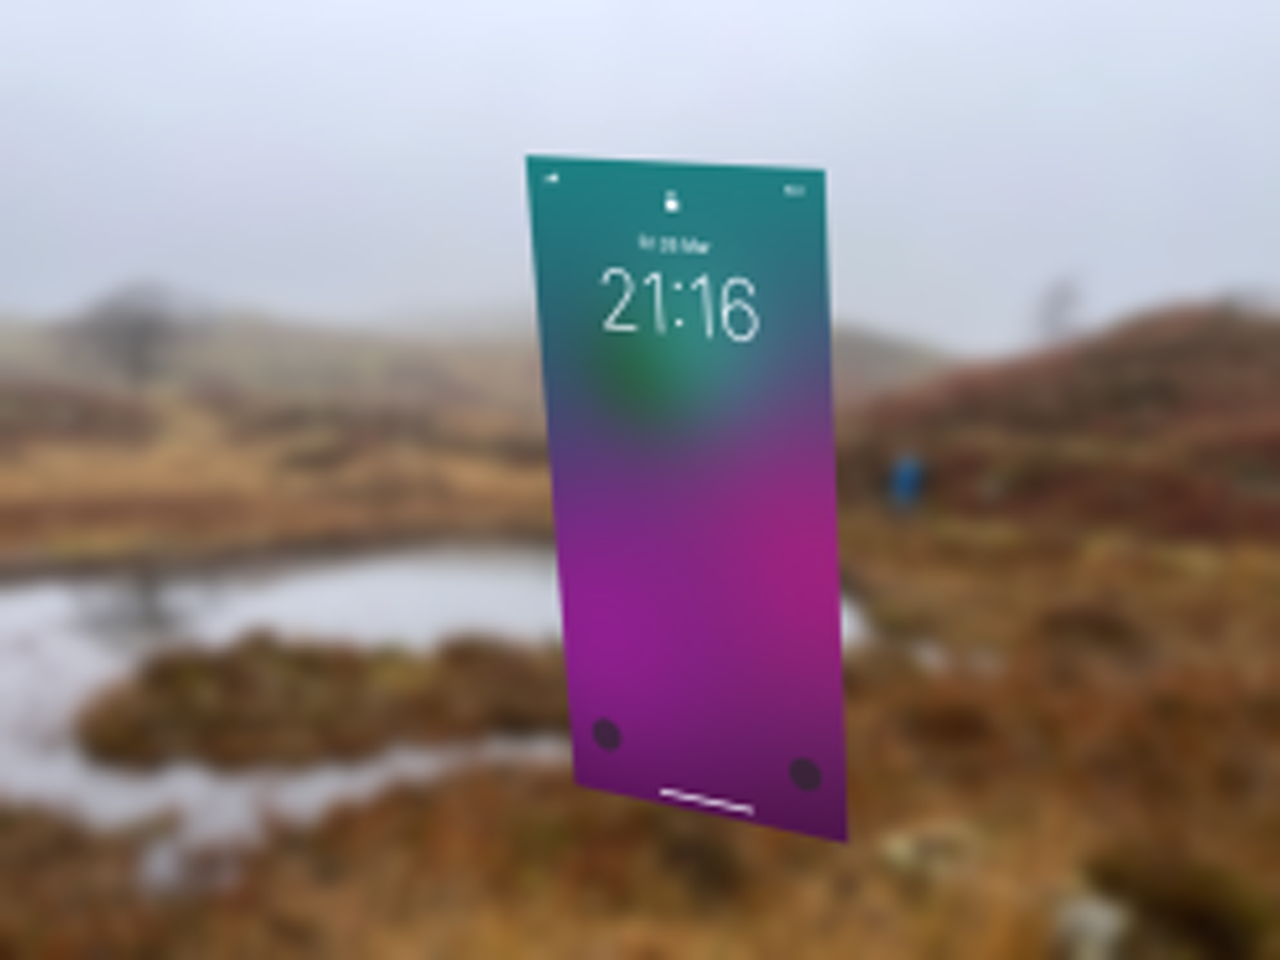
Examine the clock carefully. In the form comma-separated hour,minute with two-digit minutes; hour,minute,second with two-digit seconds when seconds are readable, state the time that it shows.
21,16
